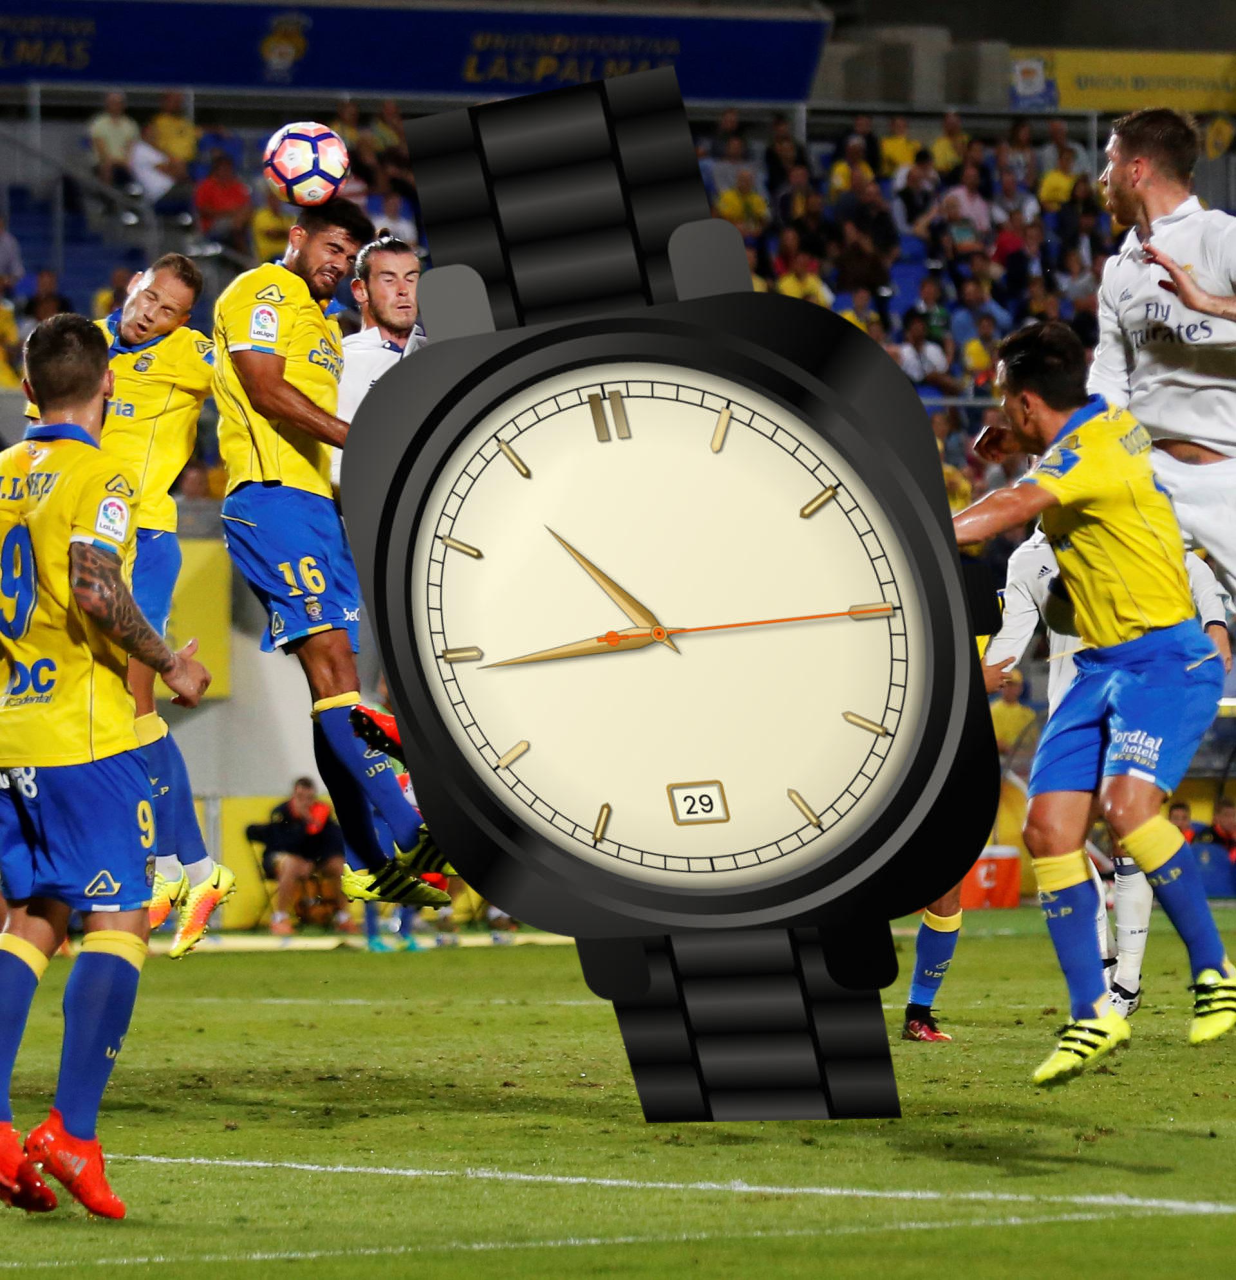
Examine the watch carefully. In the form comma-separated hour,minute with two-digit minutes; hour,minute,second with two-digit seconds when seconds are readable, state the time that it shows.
10,44,15
